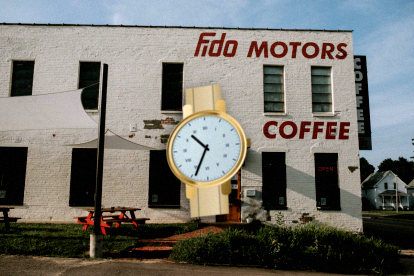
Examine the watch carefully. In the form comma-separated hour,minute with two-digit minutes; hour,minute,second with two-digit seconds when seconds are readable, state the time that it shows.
10,34
